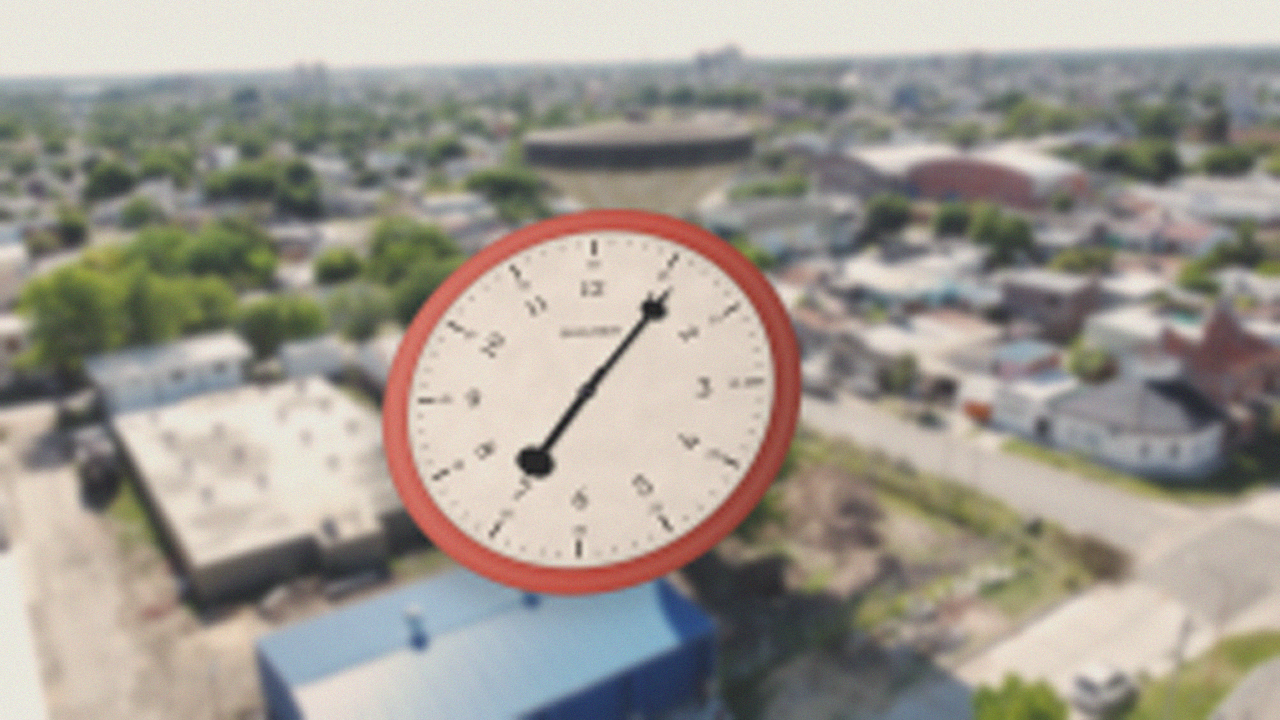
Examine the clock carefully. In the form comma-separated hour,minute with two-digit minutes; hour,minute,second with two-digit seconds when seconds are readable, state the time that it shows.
7,06
